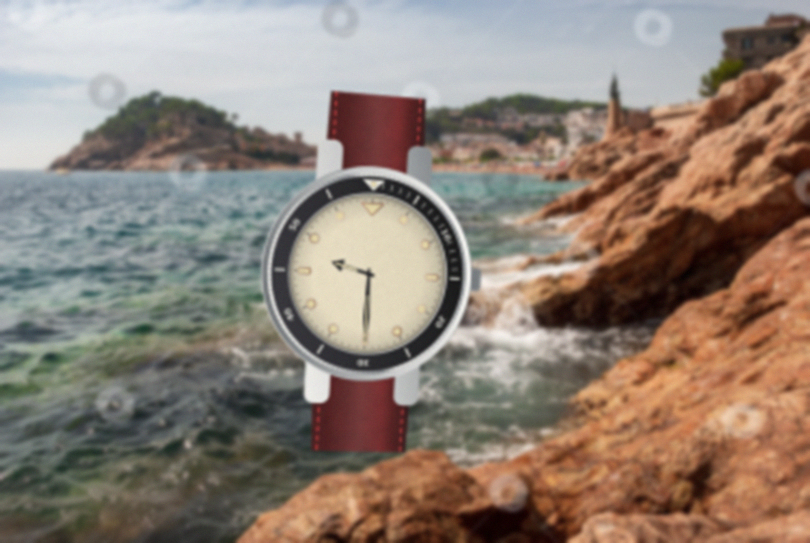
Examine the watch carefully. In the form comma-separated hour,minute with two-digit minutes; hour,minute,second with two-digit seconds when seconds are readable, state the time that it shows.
9,30
